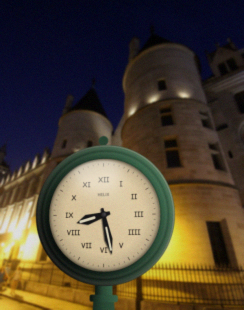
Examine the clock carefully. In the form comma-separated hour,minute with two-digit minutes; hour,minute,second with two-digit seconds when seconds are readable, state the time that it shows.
8,28
